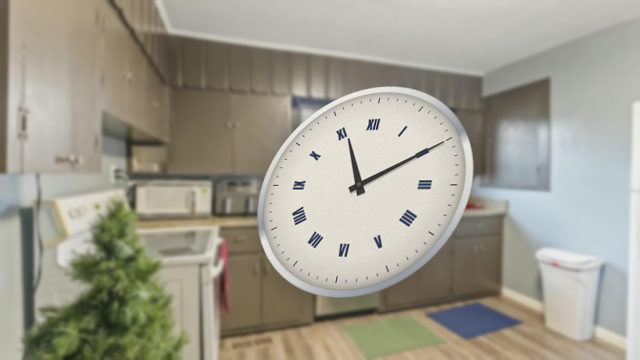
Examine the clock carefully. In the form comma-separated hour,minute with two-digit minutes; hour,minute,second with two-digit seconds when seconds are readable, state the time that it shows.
11,10
